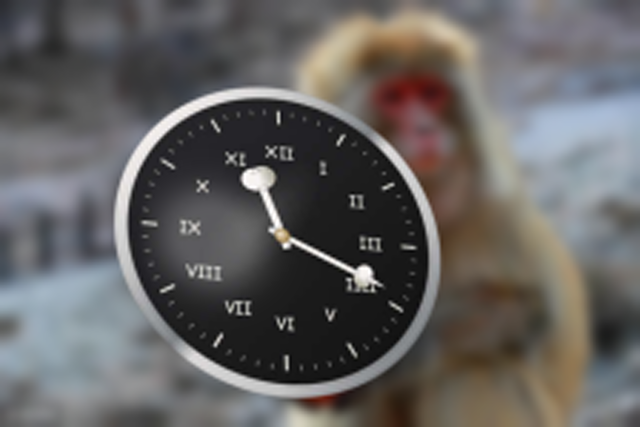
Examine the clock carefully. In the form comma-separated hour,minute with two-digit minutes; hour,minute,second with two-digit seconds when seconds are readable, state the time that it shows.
11,19
